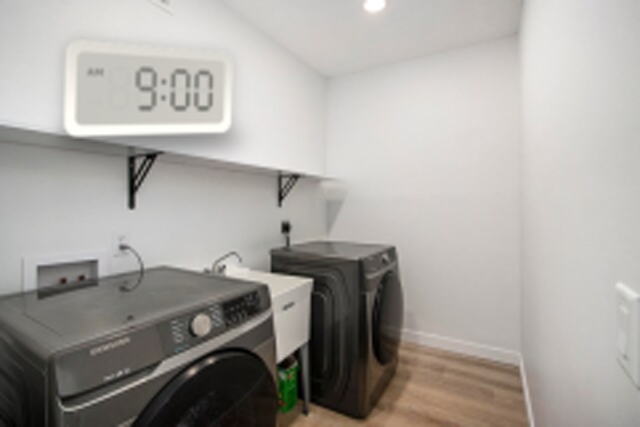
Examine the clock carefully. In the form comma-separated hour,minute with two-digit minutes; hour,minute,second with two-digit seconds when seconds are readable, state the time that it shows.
9,00
